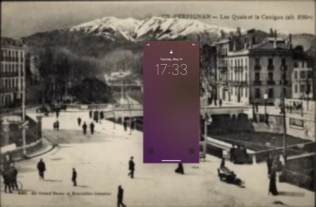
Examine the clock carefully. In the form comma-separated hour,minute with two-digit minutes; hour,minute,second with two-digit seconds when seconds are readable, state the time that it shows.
17,33
